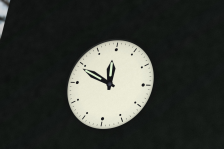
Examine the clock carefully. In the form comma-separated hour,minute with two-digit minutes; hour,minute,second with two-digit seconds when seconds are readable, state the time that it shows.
11,49
